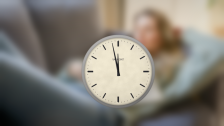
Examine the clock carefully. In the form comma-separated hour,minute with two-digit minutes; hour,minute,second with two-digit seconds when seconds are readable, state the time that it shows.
11,58
